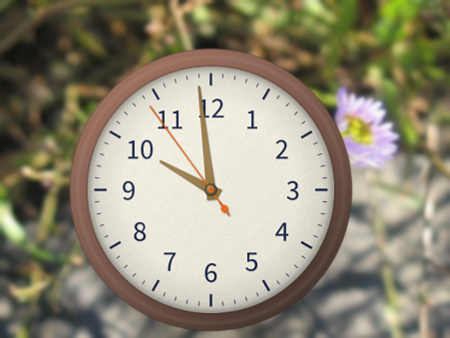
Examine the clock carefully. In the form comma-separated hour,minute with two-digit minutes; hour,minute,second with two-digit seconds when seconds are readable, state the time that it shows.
9,58,54
